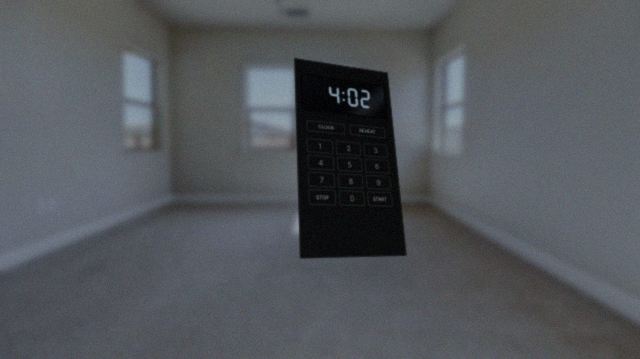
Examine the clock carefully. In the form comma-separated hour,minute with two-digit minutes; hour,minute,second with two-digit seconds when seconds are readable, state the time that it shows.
4,02
